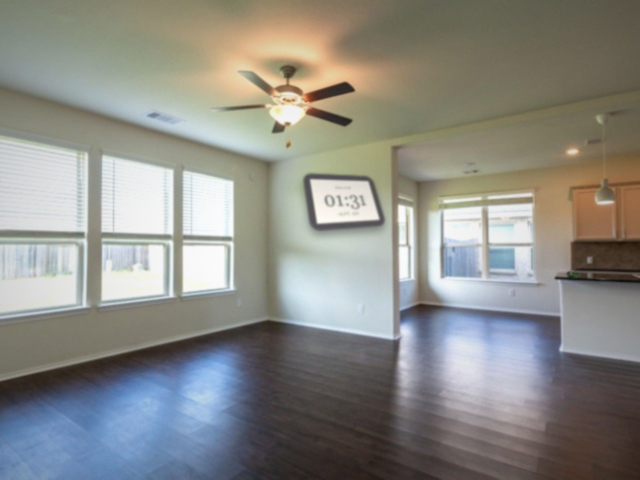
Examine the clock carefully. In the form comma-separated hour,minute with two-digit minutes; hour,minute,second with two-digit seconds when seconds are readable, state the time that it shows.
1,31
